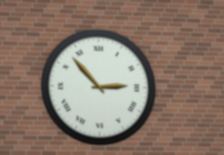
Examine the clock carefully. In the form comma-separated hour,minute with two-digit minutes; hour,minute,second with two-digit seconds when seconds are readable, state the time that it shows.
2,53
